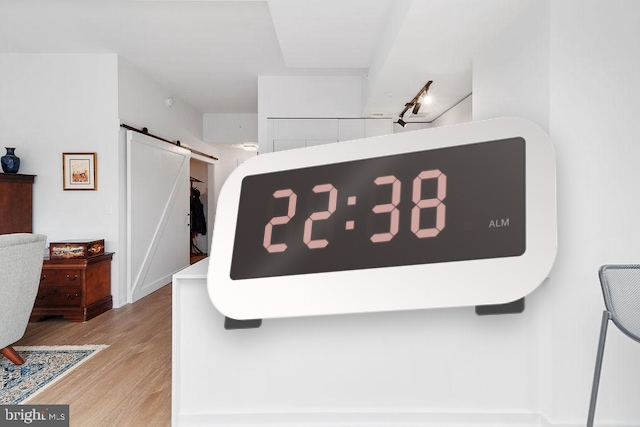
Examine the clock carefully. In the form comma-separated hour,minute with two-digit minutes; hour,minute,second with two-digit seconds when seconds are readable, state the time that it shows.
22,38
